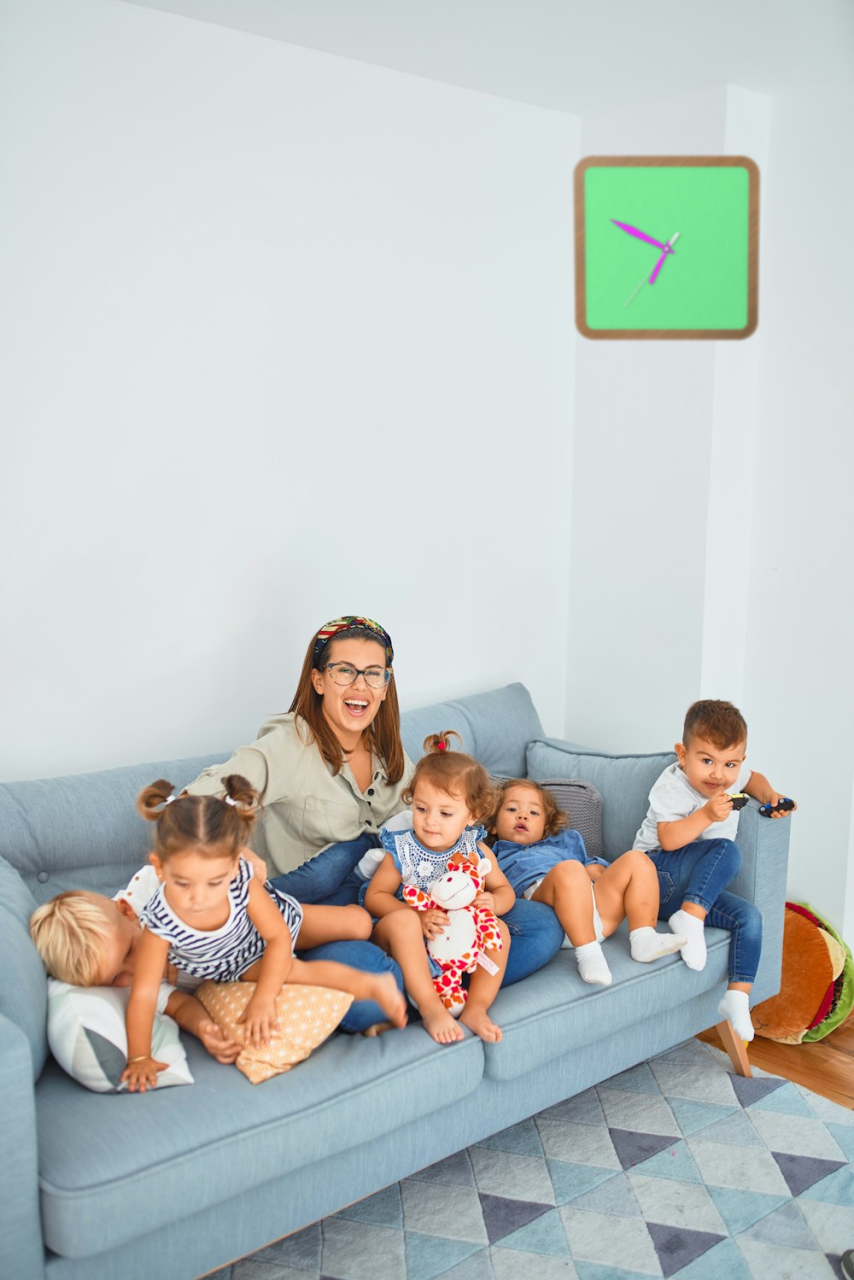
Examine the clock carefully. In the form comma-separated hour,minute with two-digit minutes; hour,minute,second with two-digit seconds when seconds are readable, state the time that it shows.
6,49,36
